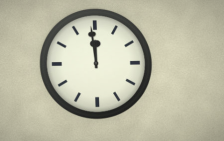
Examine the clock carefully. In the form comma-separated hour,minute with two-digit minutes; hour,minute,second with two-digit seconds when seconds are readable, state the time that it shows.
11,59
